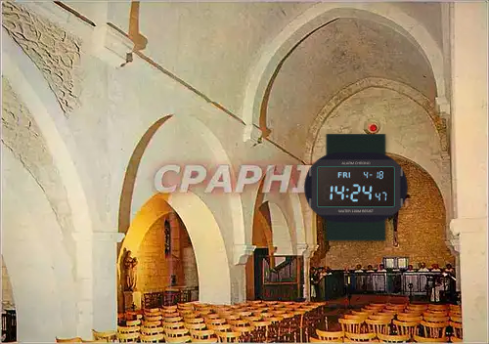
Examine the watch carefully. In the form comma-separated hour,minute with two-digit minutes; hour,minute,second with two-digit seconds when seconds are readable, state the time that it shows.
14,24,47
